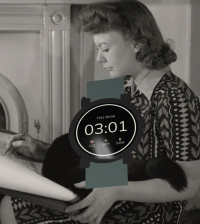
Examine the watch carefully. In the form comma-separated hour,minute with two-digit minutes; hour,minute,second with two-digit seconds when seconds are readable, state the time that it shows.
3,01
